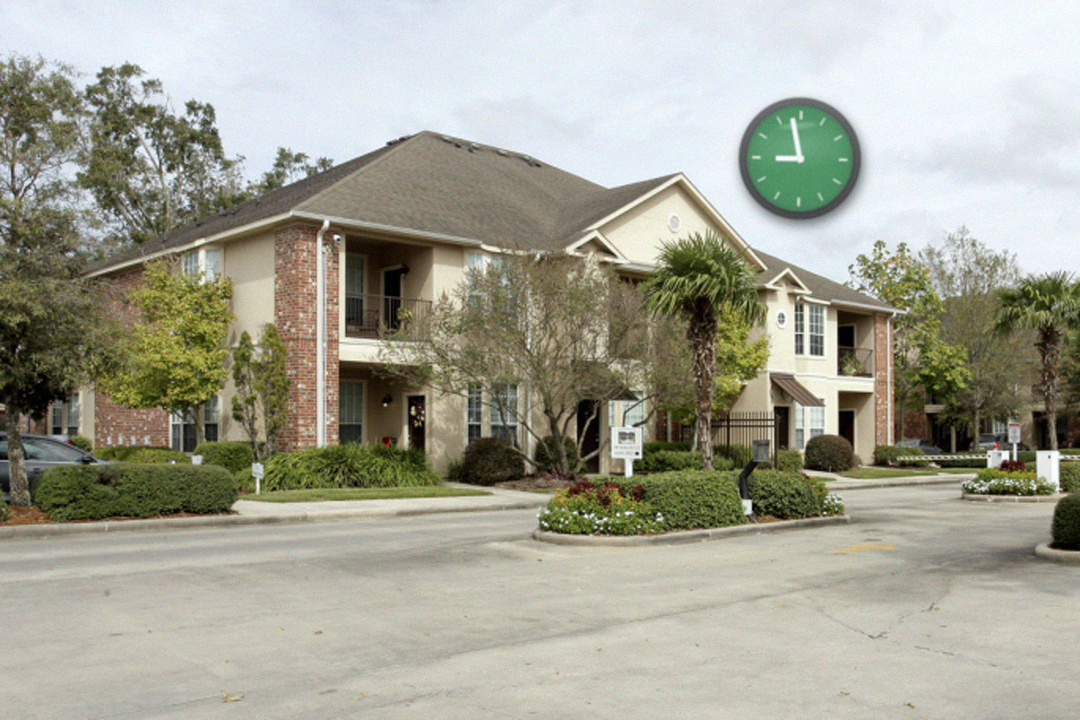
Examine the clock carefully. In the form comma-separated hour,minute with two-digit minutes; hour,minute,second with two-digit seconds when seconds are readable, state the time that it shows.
8,58
